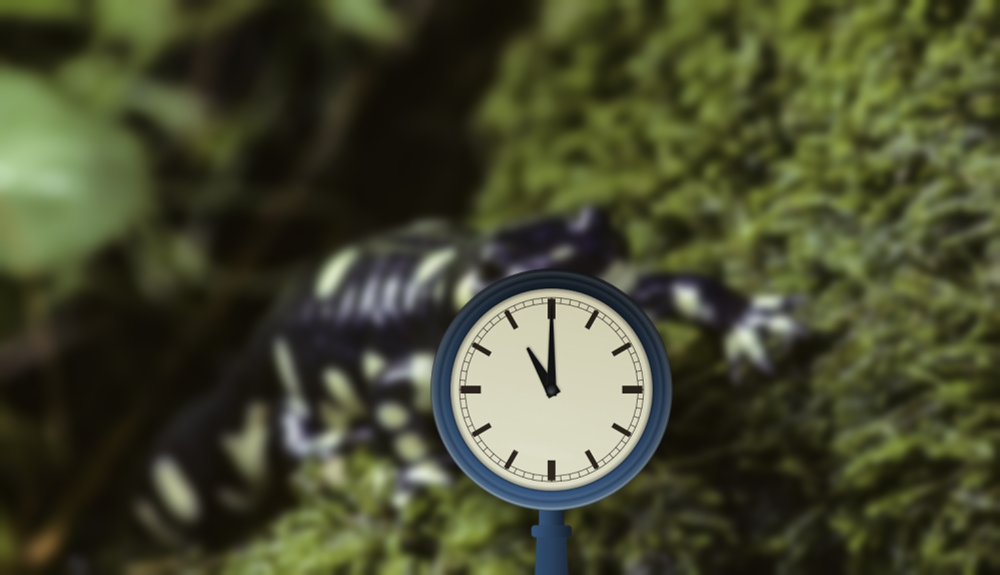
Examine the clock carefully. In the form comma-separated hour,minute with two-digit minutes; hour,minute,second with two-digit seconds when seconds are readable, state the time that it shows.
11,00
